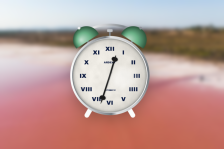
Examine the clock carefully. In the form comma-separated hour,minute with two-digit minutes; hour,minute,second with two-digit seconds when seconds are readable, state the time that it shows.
12,33
